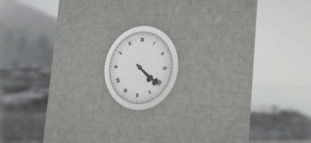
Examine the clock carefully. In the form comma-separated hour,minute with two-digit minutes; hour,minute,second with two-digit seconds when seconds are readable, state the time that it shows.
4,21
